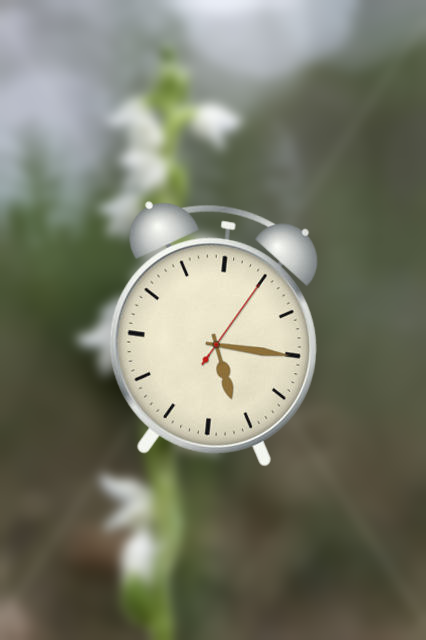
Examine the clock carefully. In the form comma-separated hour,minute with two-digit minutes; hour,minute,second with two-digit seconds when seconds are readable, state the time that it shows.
5,15,05
